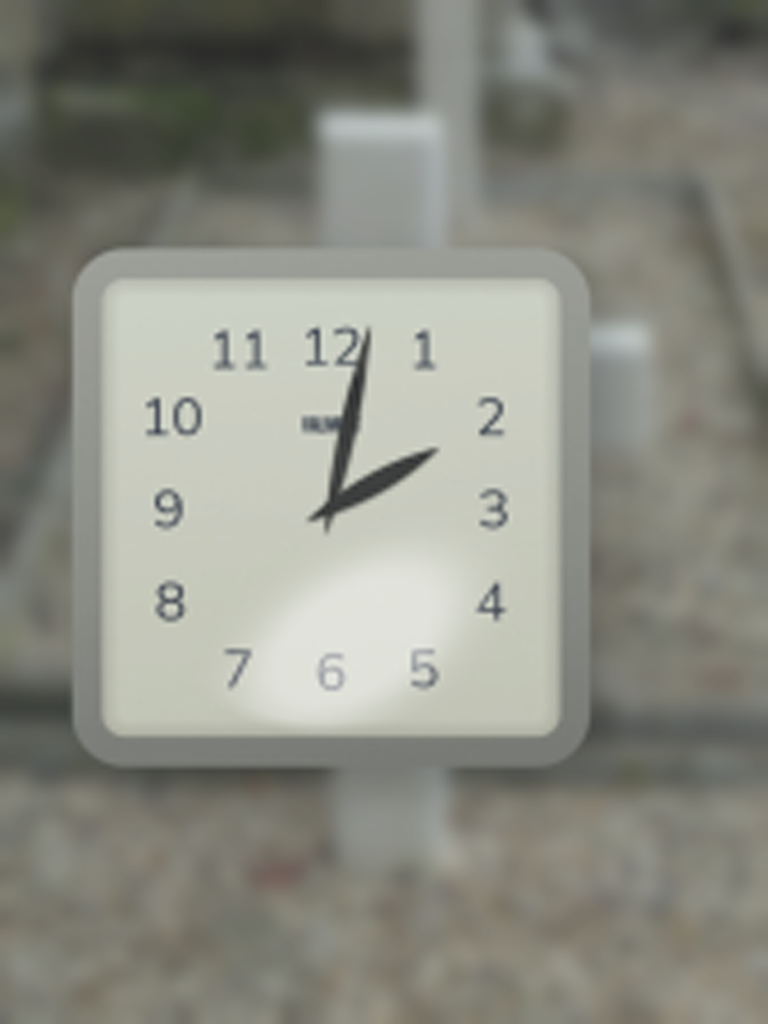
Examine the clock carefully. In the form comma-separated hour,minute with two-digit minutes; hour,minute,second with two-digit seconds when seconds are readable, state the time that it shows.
2,02
